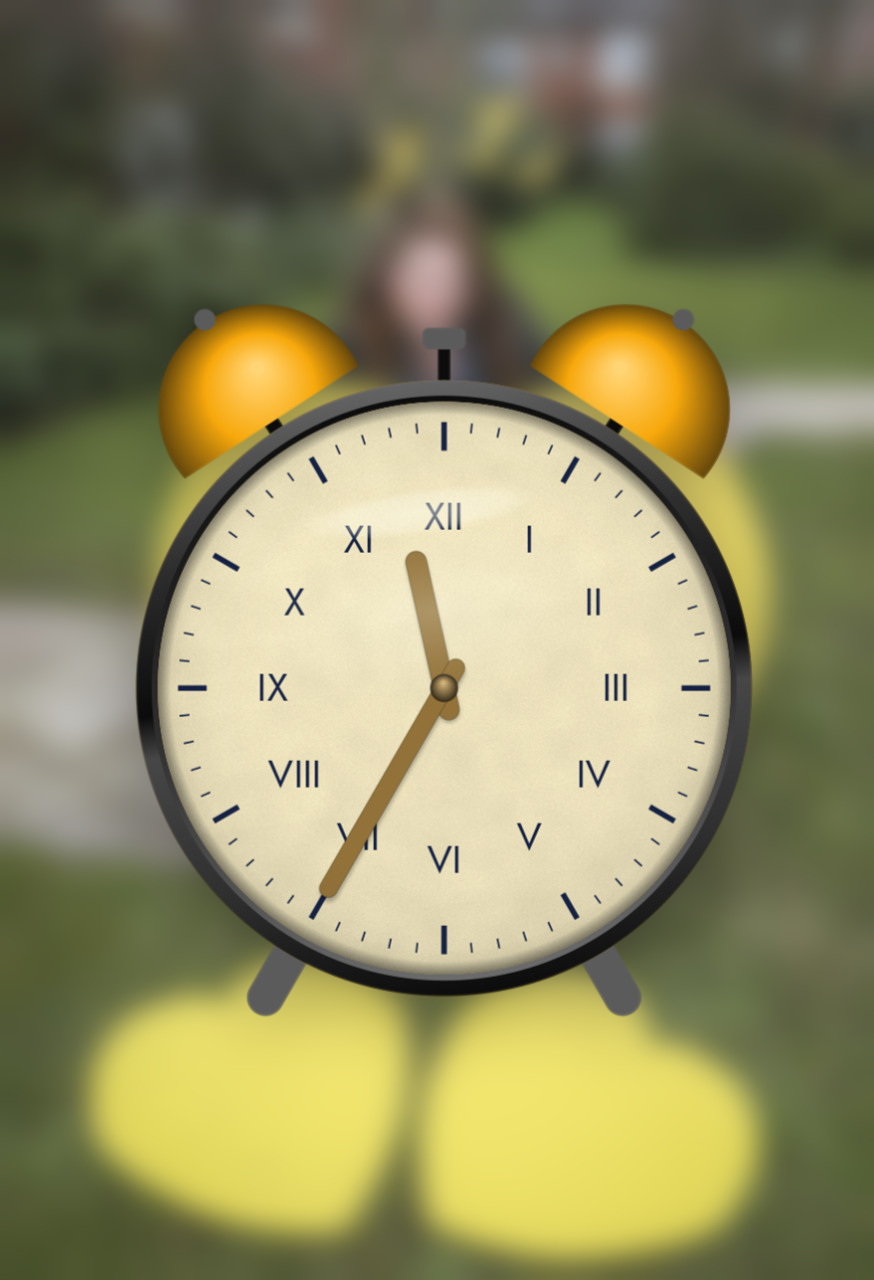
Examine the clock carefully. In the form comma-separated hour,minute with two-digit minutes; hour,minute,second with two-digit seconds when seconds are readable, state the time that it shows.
11,35
